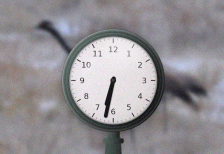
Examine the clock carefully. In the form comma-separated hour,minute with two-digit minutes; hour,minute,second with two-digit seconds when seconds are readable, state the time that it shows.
6,32
